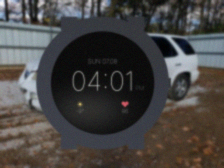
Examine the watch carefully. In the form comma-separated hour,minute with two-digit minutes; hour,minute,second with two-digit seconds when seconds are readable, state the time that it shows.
4,01
